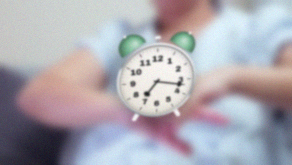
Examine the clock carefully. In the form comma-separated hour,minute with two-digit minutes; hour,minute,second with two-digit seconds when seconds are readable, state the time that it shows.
7,17
